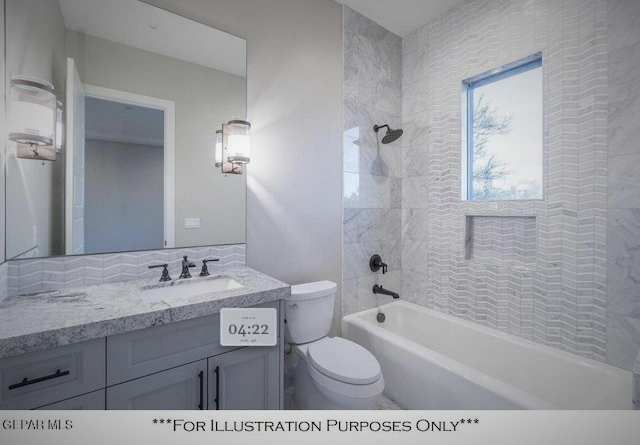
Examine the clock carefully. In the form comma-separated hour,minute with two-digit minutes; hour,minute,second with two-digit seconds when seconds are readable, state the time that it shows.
4,22
